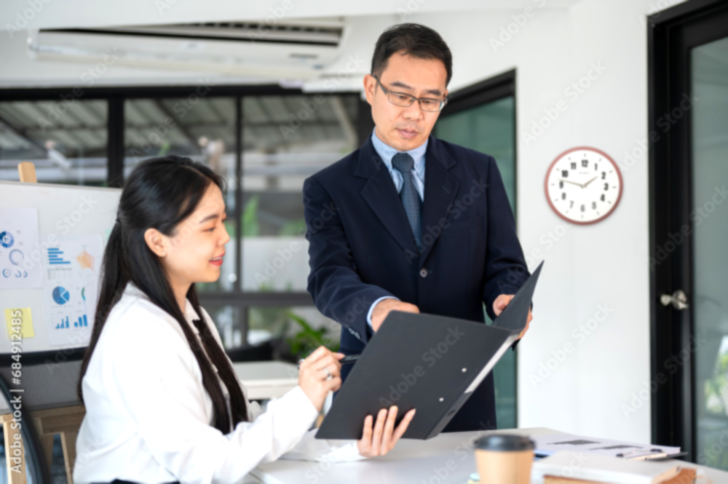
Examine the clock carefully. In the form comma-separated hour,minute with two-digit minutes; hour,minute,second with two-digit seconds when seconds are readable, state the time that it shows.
1,47
